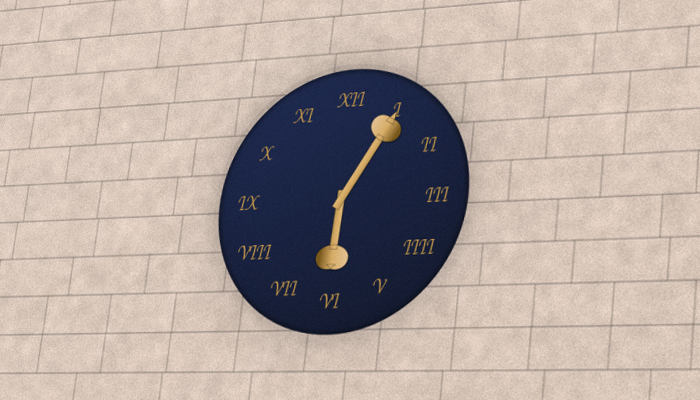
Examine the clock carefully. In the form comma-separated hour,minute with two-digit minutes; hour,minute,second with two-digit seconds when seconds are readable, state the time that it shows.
6,05
